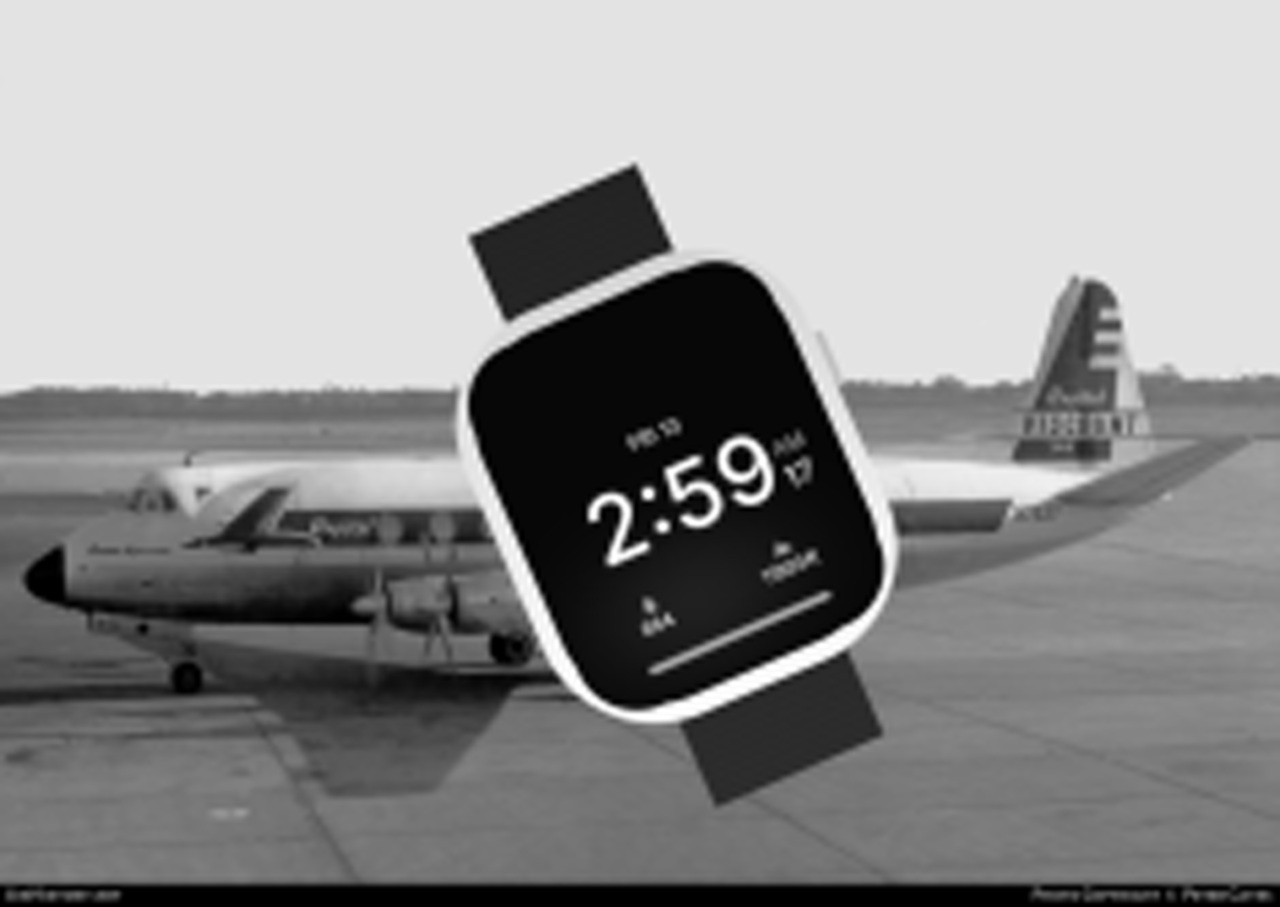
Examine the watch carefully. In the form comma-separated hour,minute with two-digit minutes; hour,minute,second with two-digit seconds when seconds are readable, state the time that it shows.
2,59
